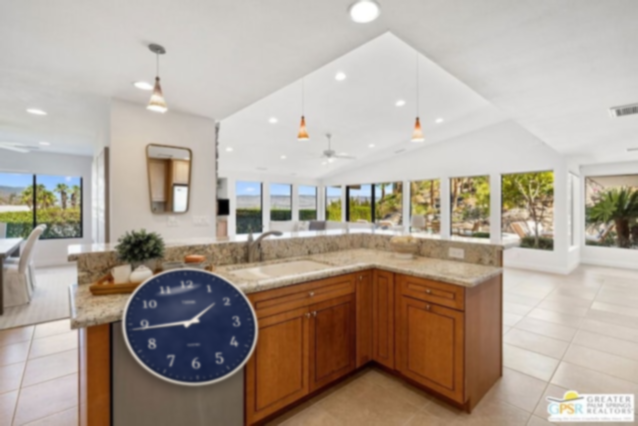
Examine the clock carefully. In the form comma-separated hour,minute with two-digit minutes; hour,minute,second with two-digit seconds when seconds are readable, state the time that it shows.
1,44
